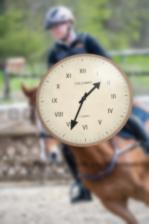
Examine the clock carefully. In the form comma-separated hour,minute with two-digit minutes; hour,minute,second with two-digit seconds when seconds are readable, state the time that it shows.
1,34
